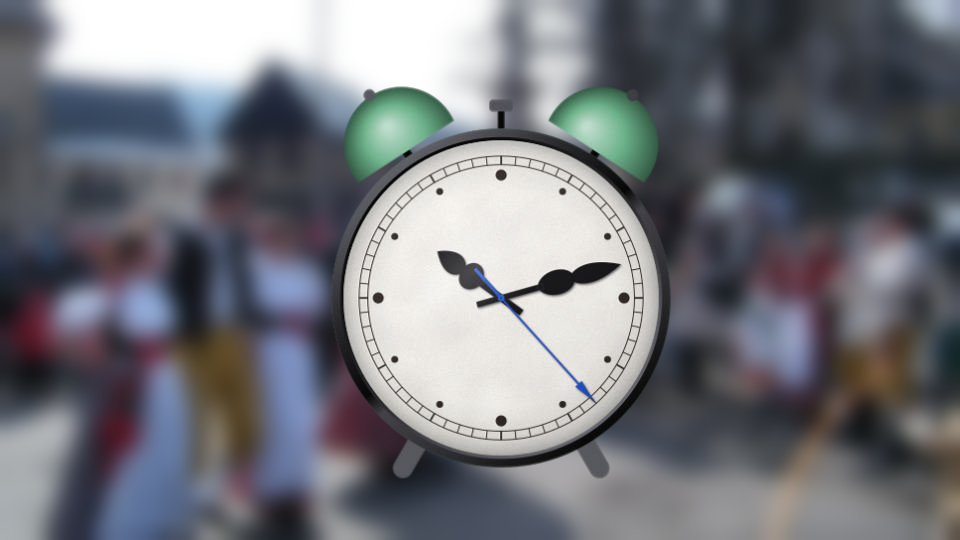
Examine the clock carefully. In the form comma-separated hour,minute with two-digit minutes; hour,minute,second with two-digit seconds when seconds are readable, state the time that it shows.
10,12,23
